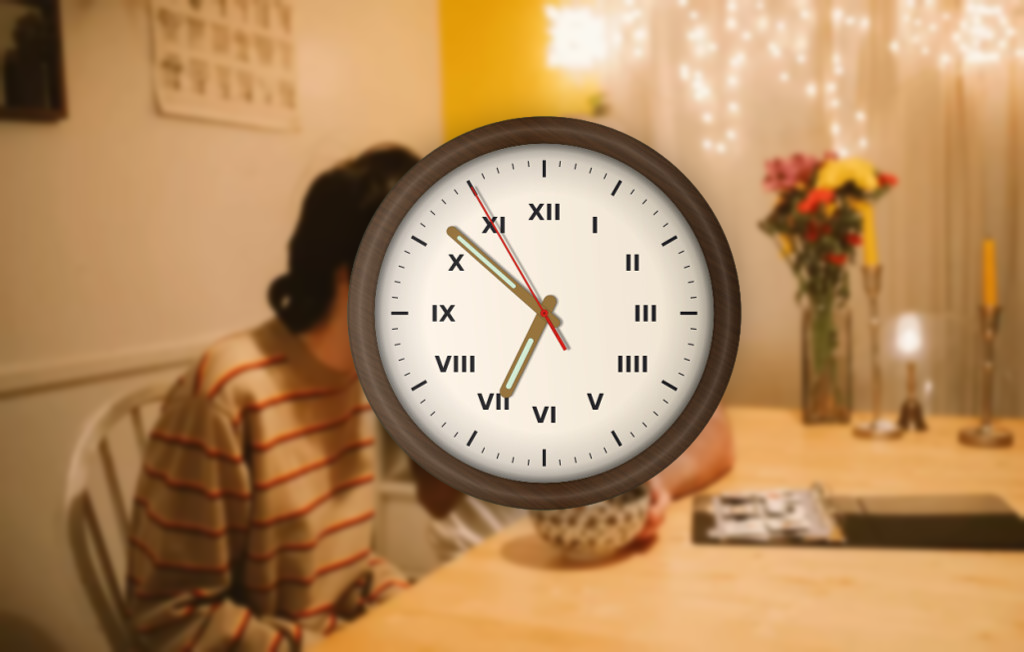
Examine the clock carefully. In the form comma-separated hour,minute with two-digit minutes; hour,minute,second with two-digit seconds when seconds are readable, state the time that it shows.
6,51,55
